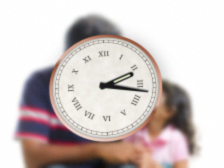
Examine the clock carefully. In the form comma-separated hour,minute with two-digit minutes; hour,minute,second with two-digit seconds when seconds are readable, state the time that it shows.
2,17
